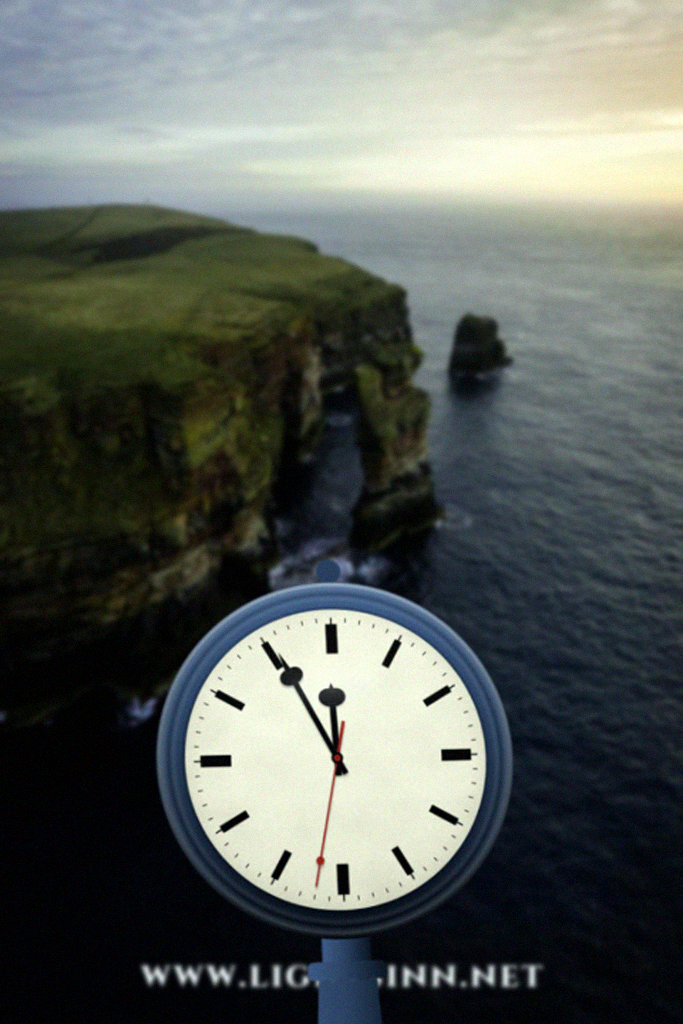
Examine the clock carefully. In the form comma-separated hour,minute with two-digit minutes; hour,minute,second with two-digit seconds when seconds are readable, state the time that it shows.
11,55,32
